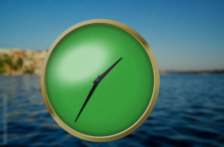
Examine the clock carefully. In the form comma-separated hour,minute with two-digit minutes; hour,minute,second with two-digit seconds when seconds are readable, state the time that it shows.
1,35
